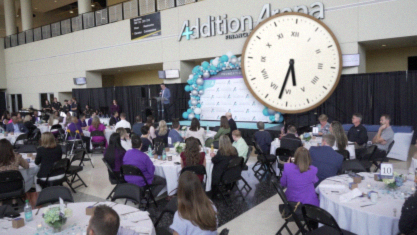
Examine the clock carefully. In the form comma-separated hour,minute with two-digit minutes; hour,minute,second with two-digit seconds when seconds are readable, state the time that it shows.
5,32
